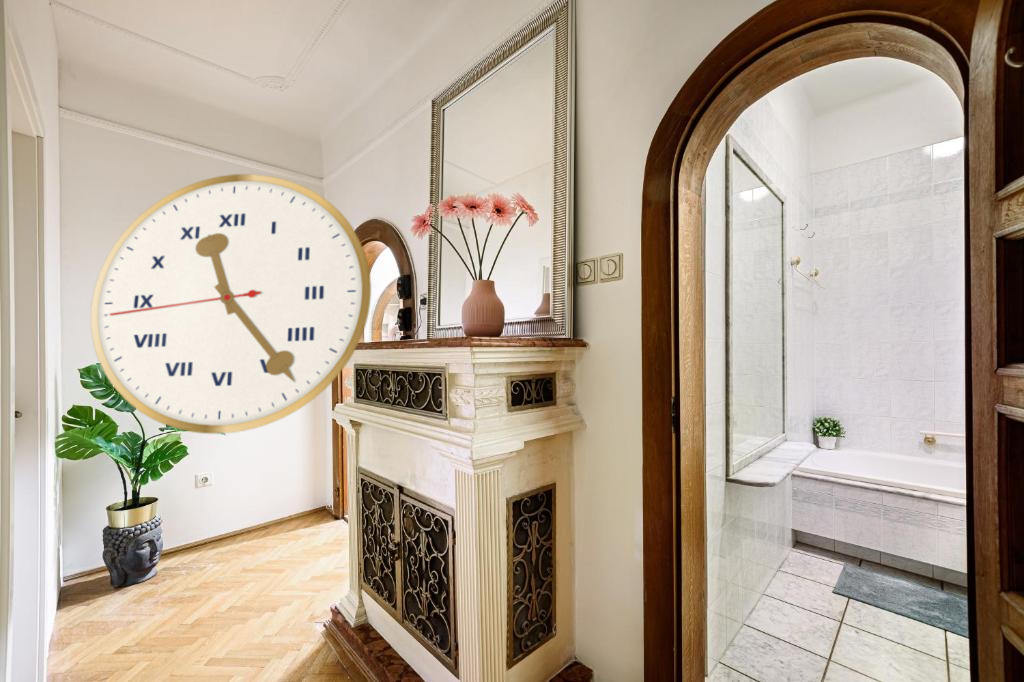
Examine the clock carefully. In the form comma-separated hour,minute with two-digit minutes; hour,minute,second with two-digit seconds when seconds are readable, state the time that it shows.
11,23,44
